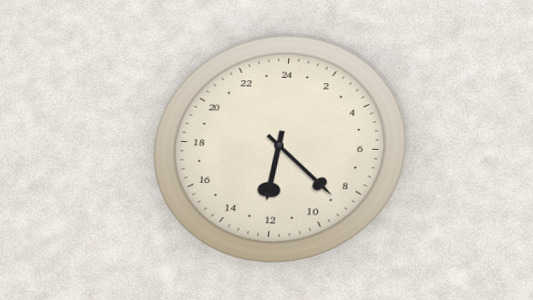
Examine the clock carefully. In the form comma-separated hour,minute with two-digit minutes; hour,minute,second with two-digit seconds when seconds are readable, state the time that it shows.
12,22
